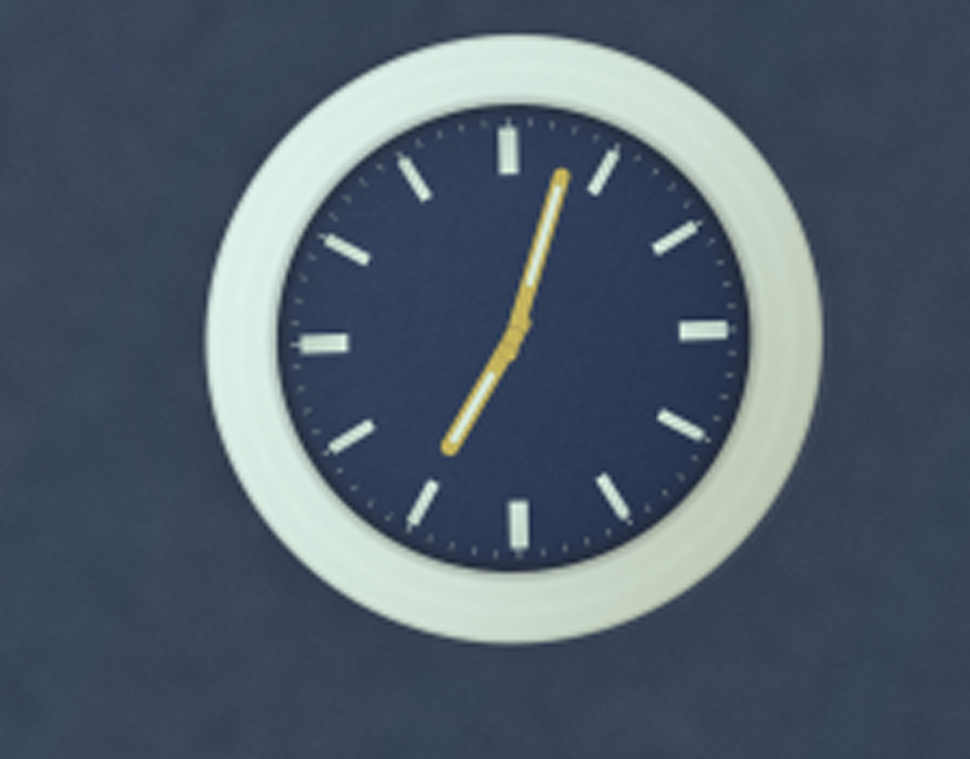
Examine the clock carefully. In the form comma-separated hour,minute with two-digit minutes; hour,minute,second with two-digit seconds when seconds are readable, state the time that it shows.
7,03
